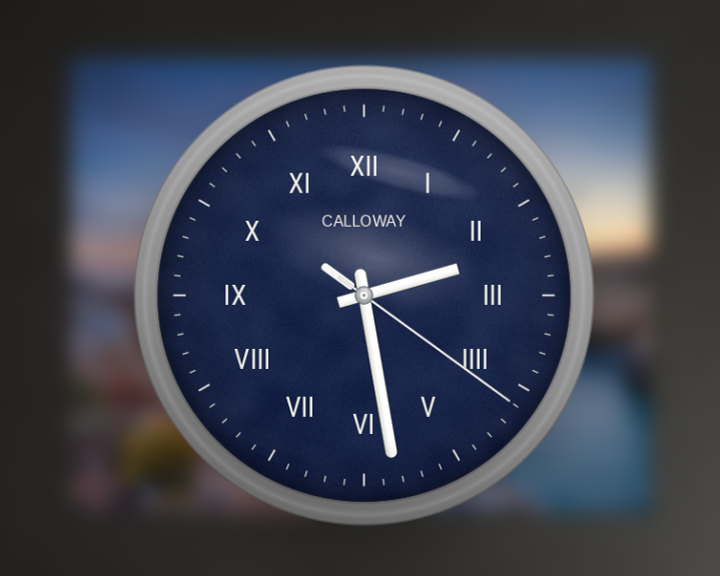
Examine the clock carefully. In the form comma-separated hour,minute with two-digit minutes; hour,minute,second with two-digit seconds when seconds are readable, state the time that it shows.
2,28,21
